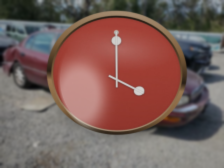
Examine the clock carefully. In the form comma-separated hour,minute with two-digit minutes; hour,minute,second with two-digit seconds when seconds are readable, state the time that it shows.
4,00
